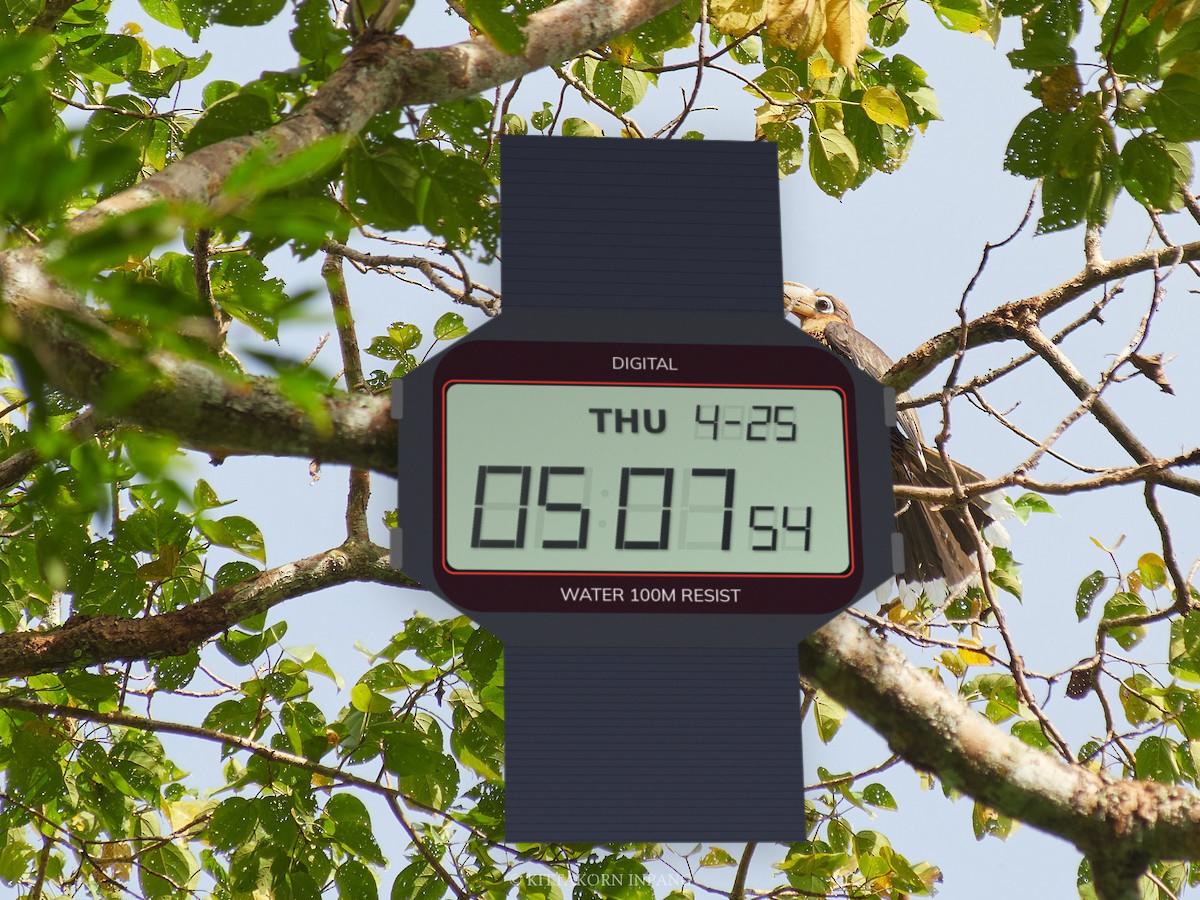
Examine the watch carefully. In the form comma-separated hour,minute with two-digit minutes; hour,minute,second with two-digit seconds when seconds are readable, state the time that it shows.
5,07,54
